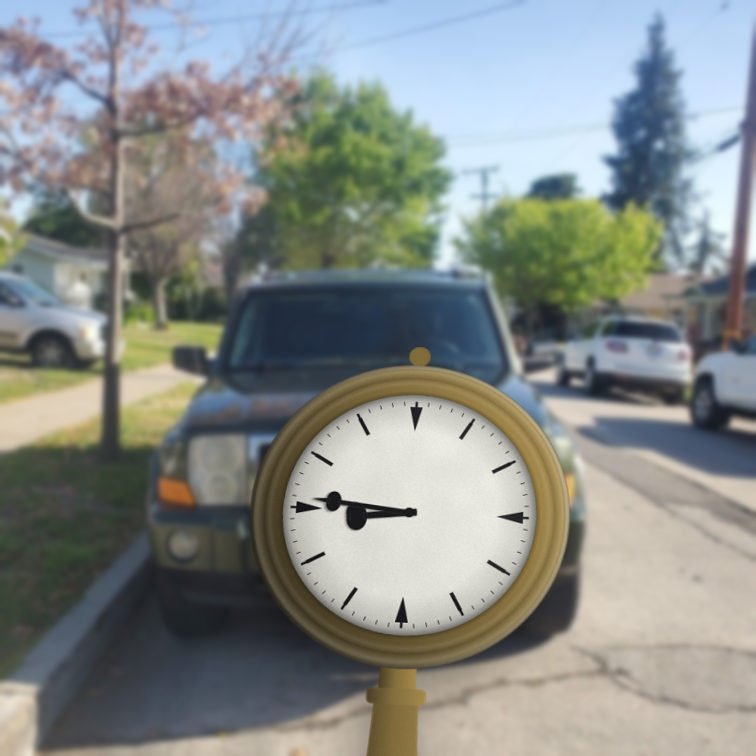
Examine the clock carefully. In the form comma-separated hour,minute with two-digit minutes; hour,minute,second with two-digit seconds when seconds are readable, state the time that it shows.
8,46
